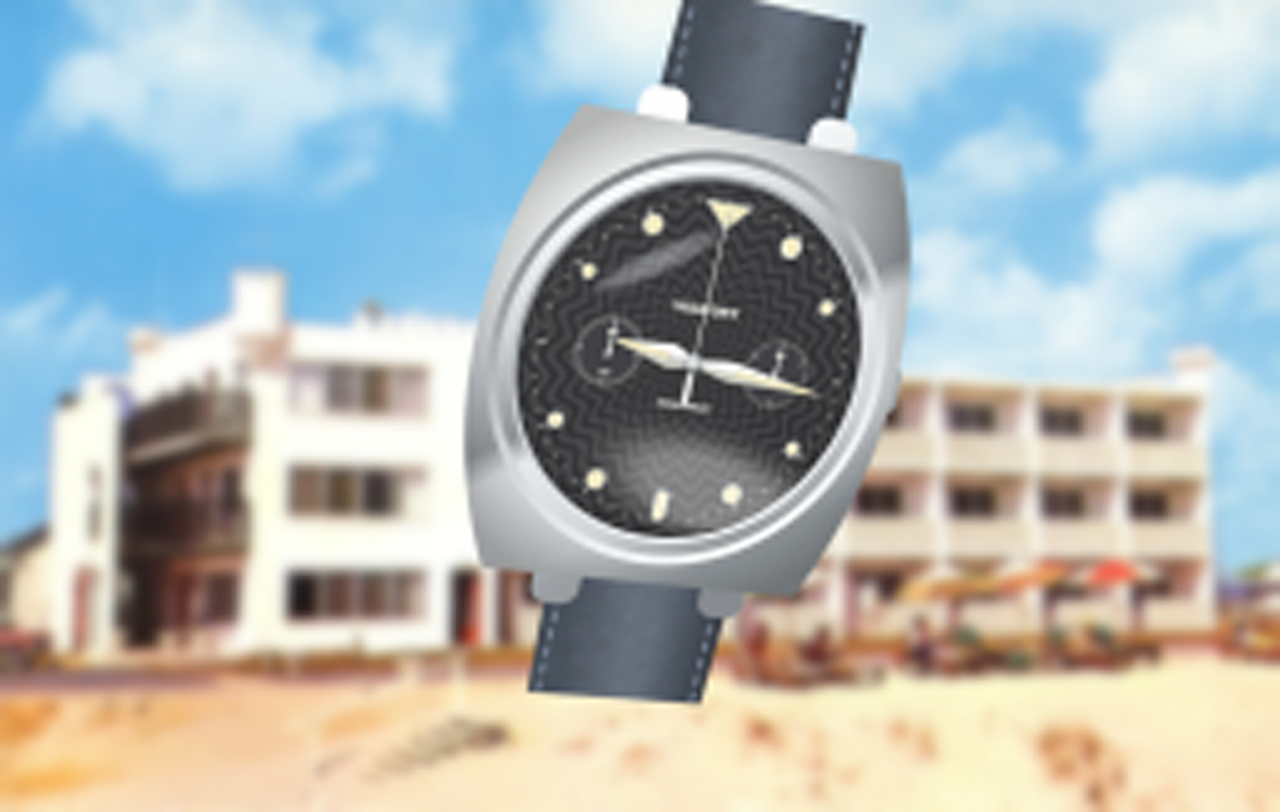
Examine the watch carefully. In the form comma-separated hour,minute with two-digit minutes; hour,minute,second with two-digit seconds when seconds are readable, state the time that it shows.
9,16
